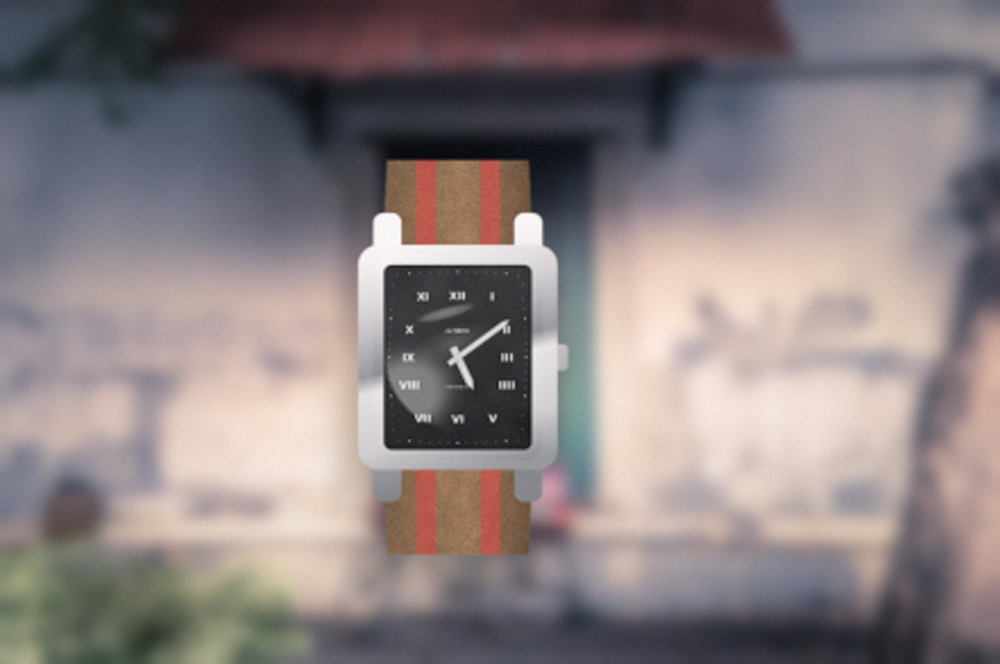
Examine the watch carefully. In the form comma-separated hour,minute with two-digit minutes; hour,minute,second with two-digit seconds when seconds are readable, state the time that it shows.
5,09
